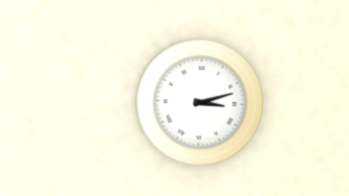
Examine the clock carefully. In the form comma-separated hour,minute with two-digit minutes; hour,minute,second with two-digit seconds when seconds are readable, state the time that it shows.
3,12
